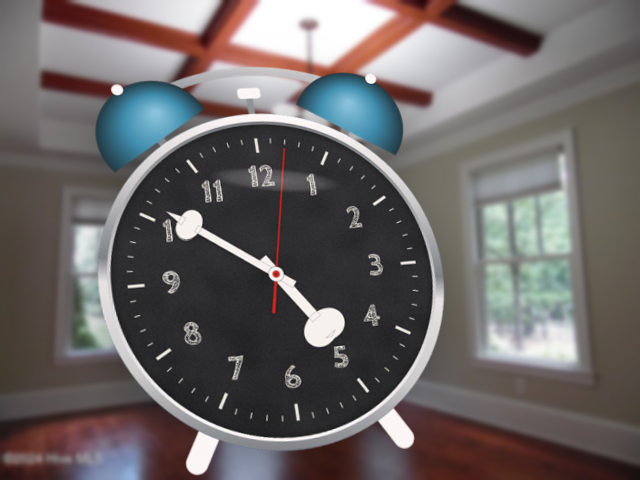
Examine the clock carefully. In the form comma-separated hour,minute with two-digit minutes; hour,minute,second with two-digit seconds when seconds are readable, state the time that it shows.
4,51,02
